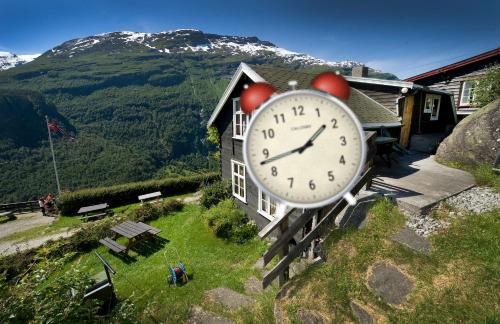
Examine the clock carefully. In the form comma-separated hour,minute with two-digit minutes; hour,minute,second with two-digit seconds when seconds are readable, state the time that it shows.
1,43
